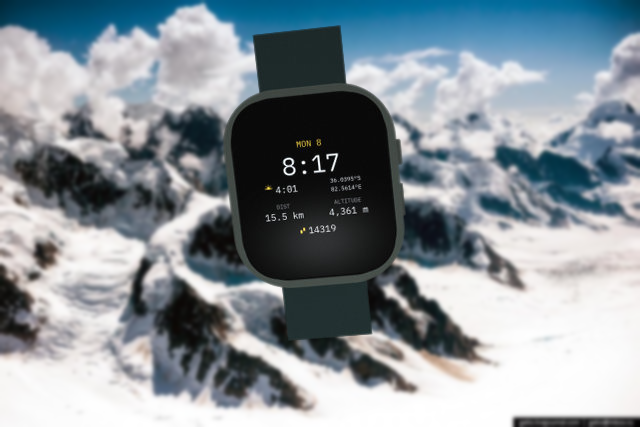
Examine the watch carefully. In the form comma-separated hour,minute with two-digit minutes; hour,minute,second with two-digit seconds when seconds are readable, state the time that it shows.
8,17
